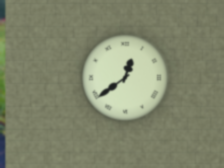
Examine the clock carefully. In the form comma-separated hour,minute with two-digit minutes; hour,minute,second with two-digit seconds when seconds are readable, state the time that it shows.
12,39
